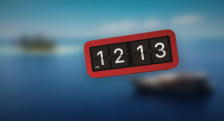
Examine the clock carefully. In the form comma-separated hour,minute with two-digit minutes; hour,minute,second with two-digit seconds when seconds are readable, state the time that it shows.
12,13
